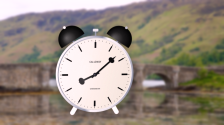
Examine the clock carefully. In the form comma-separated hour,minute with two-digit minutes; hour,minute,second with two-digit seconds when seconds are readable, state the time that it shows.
8,08
